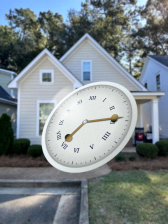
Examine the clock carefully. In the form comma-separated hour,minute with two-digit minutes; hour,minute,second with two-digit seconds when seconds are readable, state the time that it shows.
7,14
